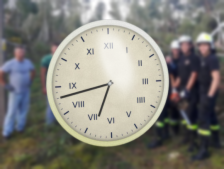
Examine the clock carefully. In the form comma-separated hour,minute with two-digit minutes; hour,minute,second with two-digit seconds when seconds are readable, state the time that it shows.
6,43
